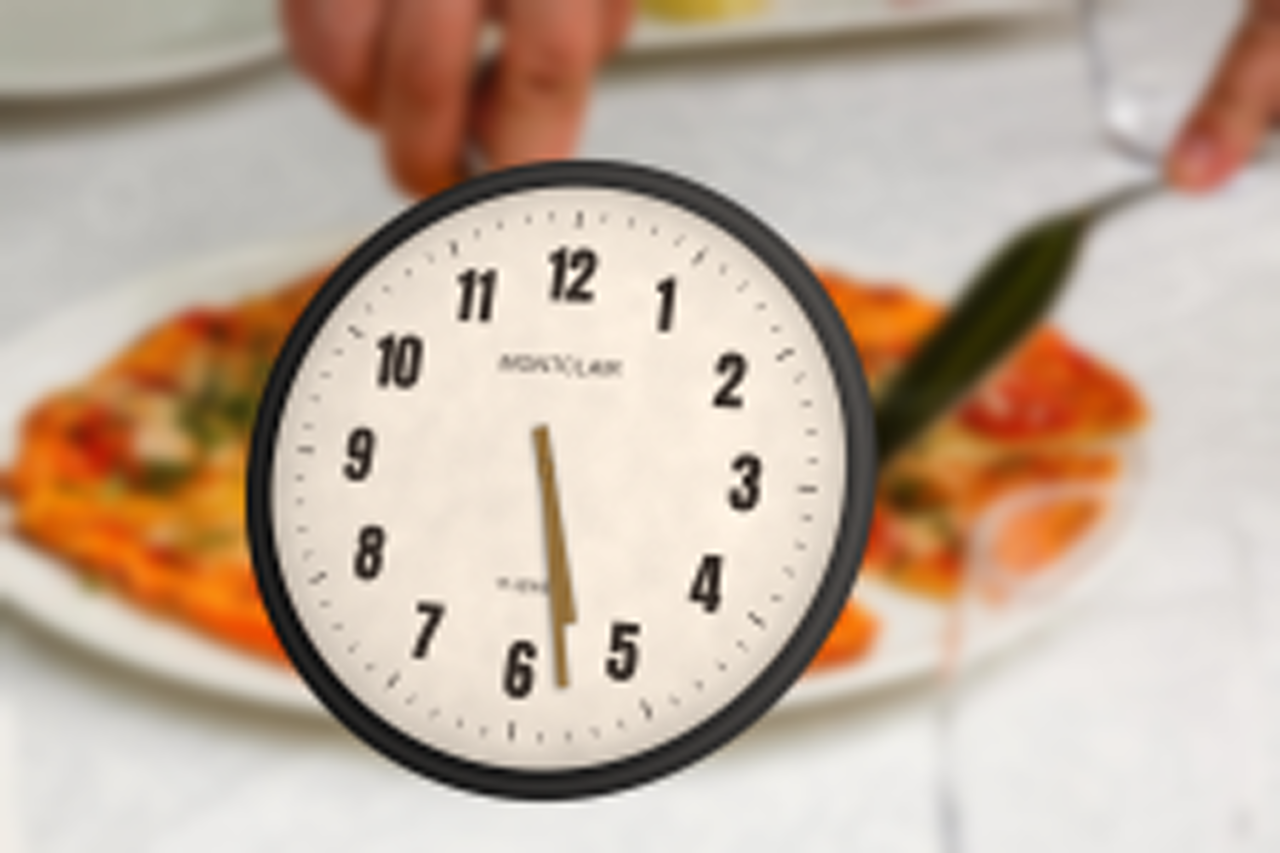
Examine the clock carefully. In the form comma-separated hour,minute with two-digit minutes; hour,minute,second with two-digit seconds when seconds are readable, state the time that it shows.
5,28
